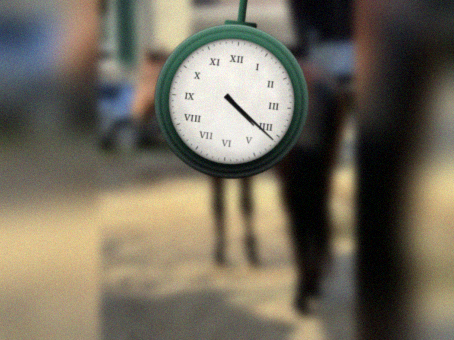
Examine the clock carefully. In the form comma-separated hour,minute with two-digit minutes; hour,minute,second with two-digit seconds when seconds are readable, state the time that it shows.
4,21
